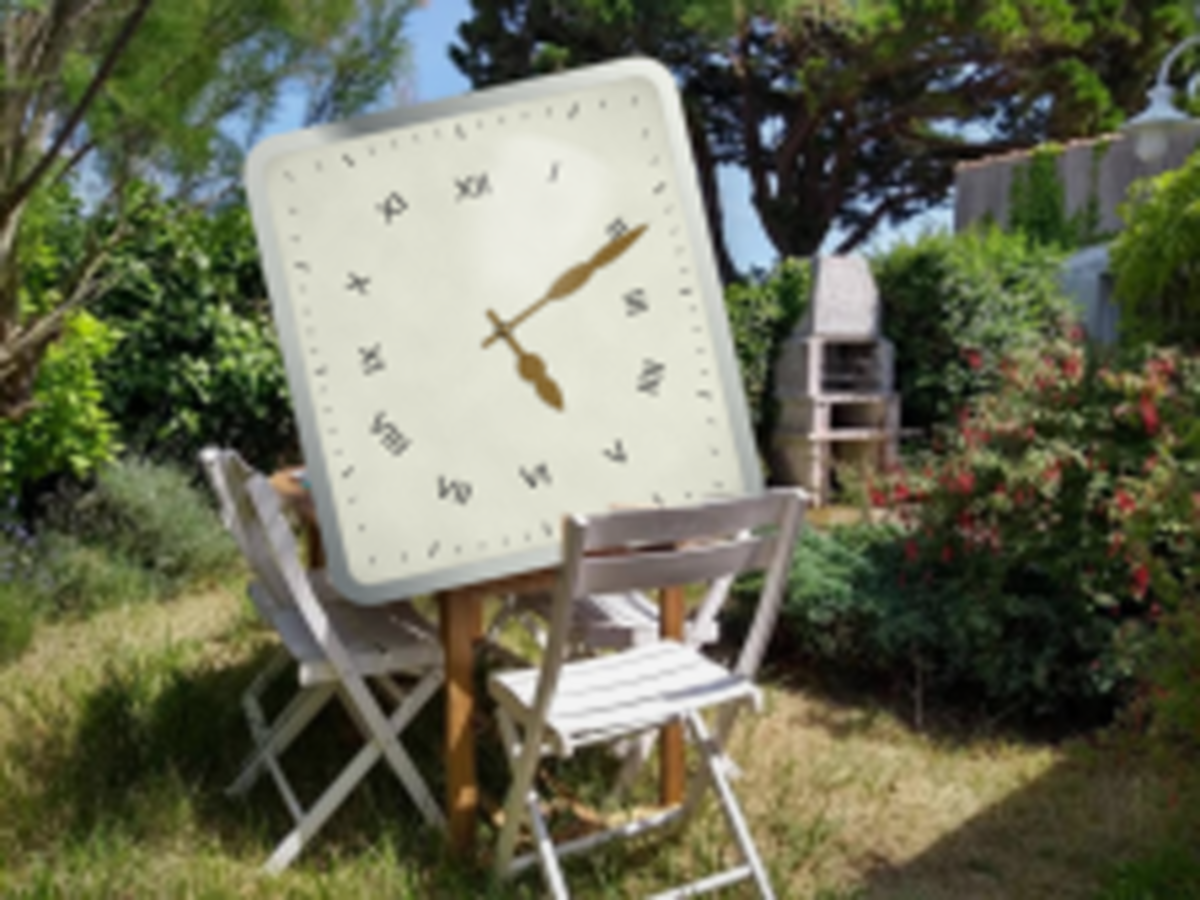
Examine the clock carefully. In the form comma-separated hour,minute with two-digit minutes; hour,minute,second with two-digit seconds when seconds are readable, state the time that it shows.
5,11
